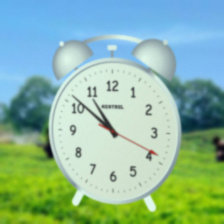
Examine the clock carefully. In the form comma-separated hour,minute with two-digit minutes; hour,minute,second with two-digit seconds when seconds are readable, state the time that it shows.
10,51,19
